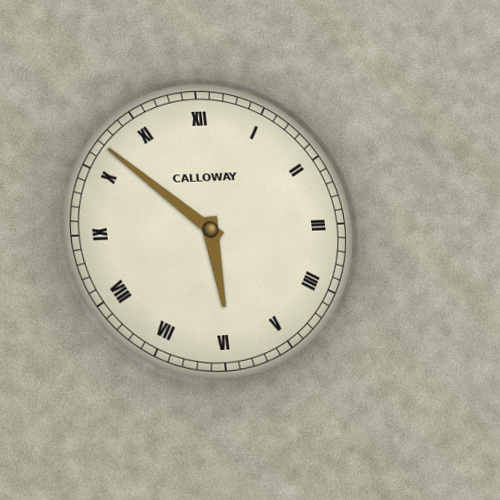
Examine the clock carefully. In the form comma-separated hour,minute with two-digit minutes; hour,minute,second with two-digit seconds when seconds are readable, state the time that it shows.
5,52
